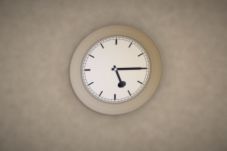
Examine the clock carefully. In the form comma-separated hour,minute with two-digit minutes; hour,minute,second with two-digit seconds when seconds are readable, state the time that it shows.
5,15
